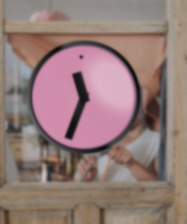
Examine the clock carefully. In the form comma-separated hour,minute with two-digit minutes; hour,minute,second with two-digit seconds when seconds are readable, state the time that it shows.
11,34
